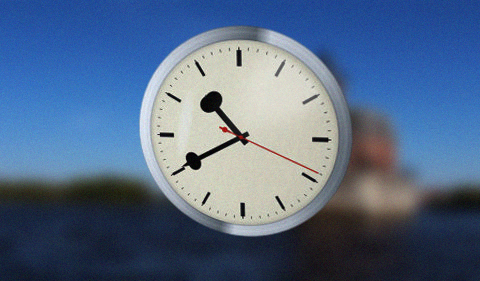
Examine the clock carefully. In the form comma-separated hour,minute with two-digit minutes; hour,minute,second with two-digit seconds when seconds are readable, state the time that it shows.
10,40,19
